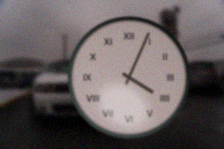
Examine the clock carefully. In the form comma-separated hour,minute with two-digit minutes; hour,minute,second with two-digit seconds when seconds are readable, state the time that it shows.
4,04
